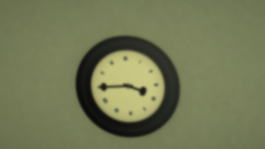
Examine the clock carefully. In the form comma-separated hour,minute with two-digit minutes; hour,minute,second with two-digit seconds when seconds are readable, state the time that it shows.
3,45
